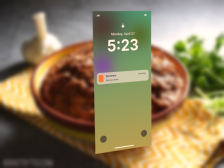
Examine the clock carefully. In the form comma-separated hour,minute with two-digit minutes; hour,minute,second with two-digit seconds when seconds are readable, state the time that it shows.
5,23
